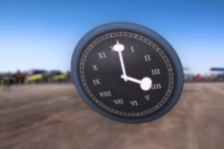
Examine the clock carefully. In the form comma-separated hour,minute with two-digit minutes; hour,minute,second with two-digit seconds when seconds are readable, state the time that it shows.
4,01
